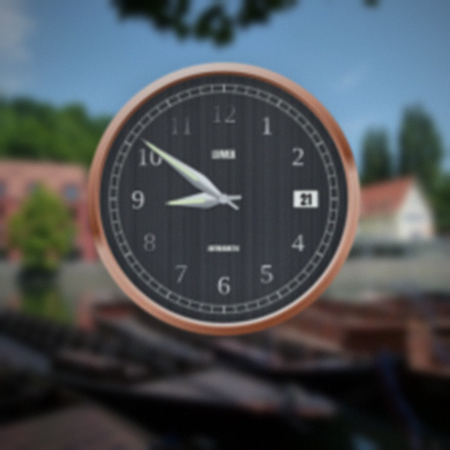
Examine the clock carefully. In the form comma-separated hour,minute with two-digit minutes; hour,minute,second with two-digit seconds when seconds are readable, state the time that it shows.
8,51
